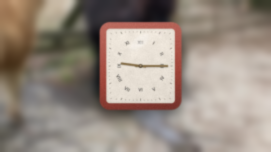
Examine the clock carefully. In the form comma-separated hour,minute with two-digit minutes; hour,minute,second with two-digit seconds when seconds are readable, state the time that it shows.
9,15
